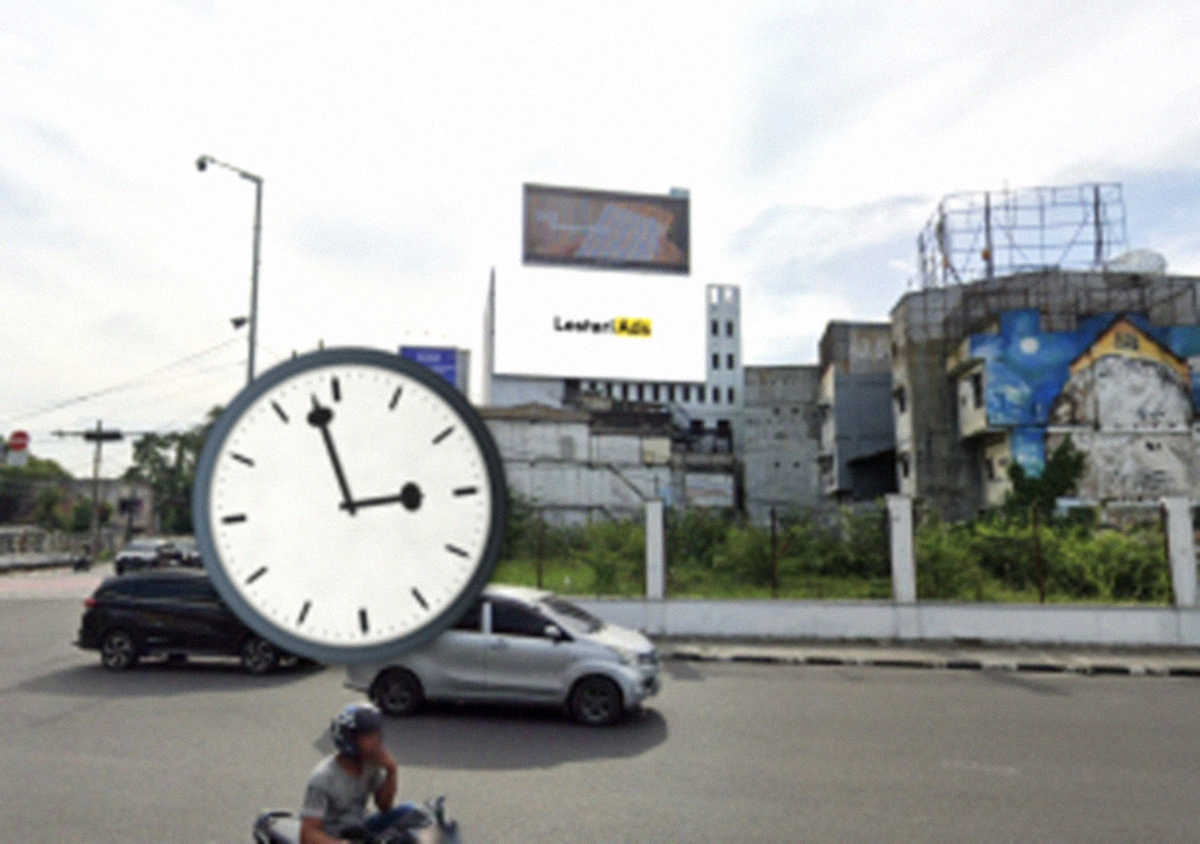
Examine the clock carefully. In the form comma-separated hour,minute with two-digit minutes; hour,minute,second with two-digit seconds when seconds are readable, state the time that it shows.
2,58
